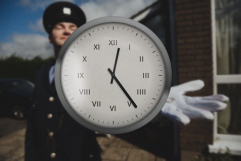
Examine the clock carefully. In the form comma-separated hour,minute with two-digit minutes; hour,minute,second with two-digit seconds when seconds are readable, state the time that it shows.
12,24
